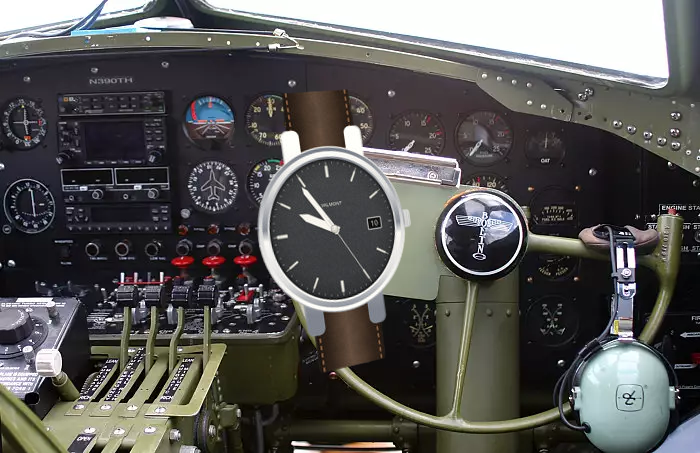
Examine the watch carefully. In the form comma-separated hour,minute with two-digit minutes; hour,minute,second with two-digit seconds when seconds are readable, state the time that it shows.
9,54,25
